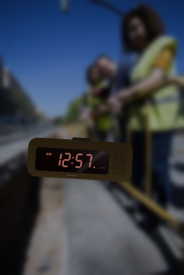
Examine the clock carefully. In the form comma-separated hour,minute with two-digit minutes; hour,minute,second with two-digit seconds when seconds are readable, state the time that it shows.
12,57
